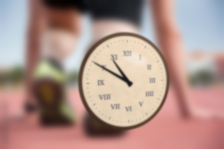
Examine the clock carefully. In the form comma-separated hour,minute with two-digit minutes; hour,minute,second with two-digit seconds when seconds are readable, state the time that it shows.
10,50
